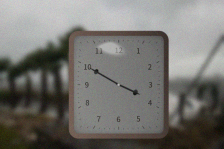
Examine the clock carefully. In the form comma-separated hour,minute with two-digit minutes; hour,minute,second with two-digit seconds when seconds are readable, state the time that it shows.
3,50
